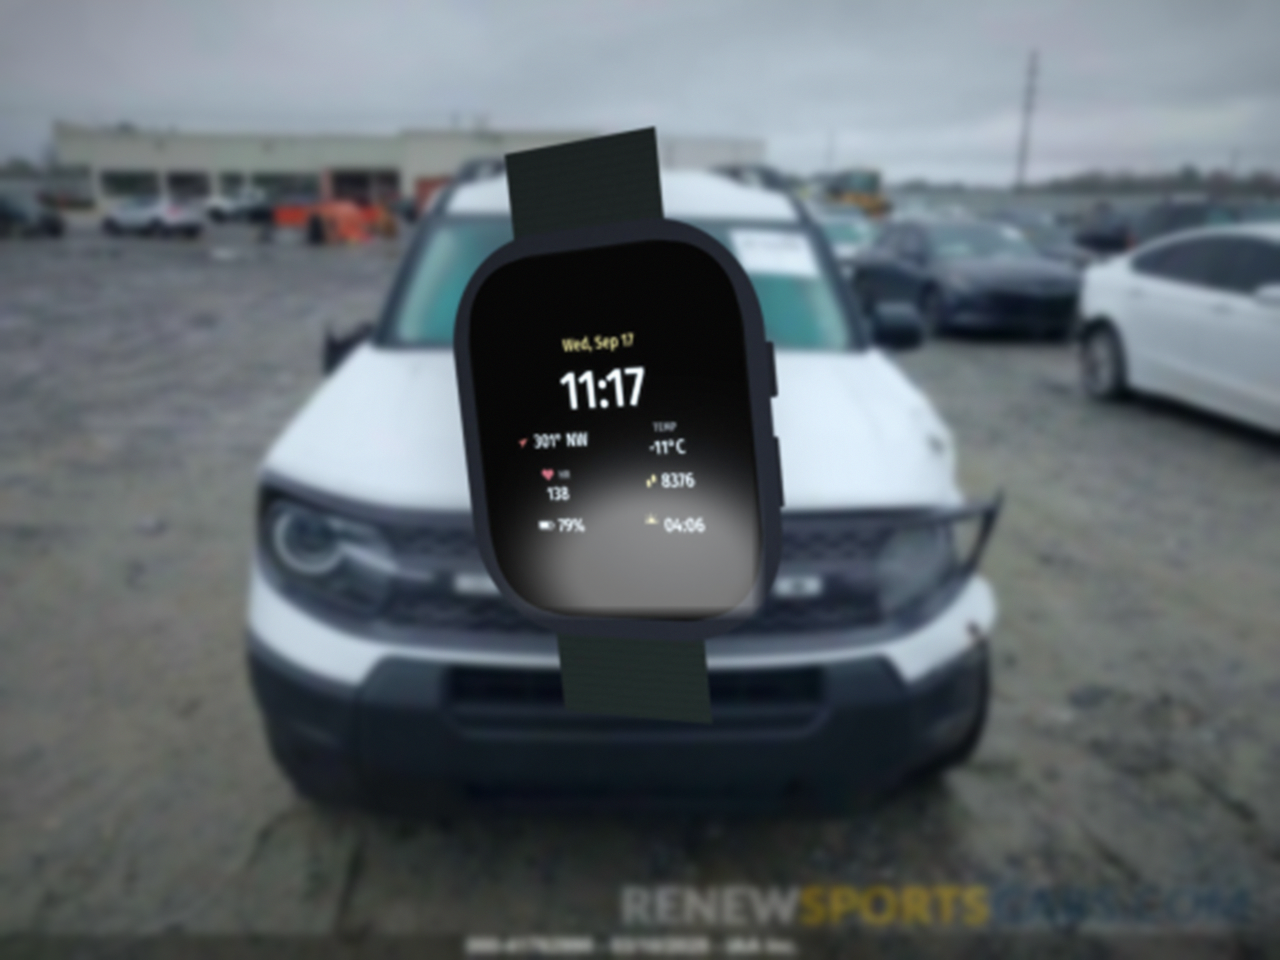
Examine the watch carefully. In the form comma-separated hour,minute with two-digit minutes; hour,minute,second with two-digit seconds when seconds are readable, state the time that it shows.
11,17
